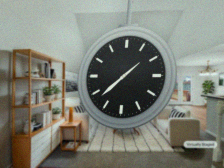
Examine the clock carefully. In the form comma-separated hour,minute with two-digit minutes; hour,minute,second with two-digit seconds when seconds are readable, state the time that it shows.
1,38
